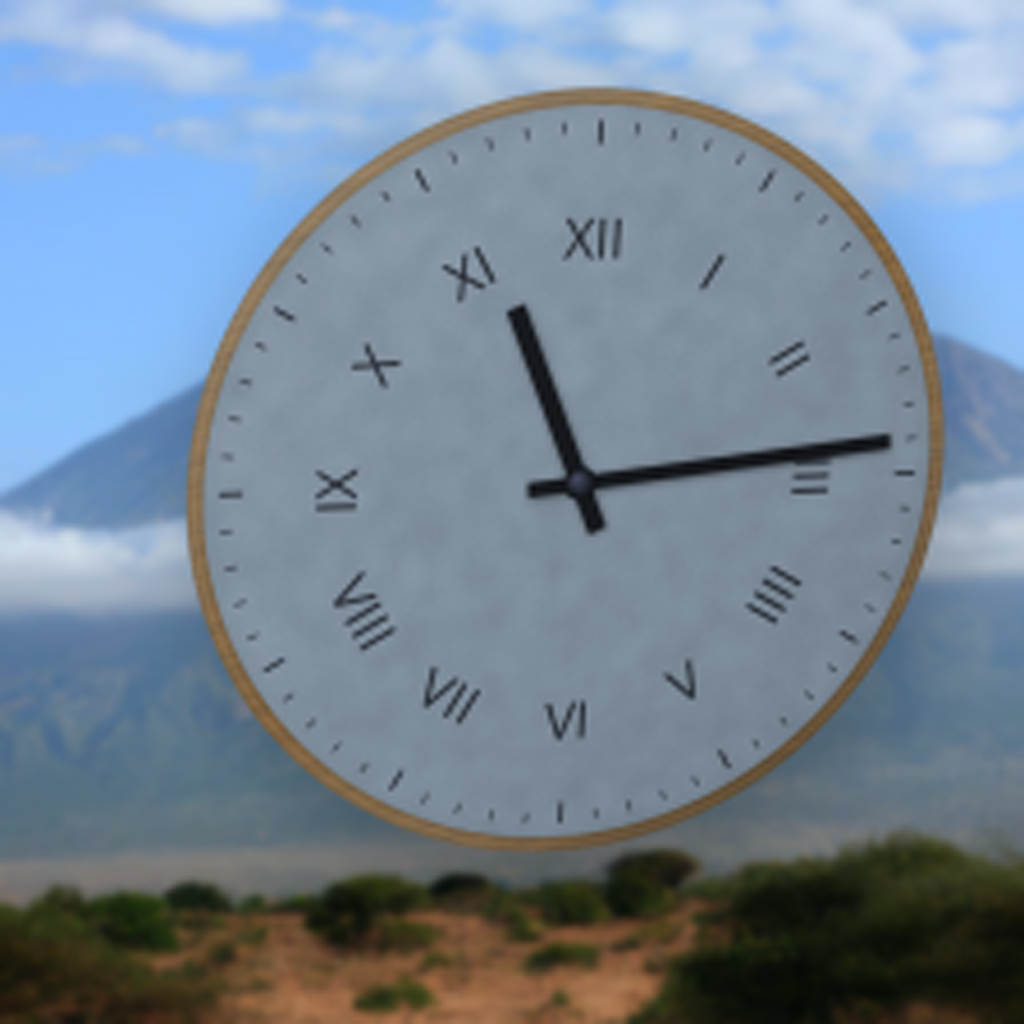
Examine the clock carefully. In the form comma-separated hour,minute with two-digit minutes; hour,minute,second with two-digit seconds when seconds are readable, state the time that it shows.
11,14
